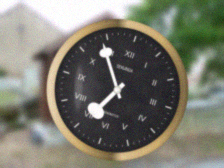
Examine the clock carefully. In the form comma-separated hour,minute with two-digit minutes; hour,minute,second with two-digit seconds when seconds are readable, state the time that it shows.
6,54
